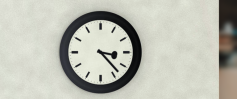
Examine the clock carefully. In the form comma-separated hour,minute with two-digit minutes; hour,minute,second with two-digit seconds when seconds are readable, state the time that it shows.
3,23
